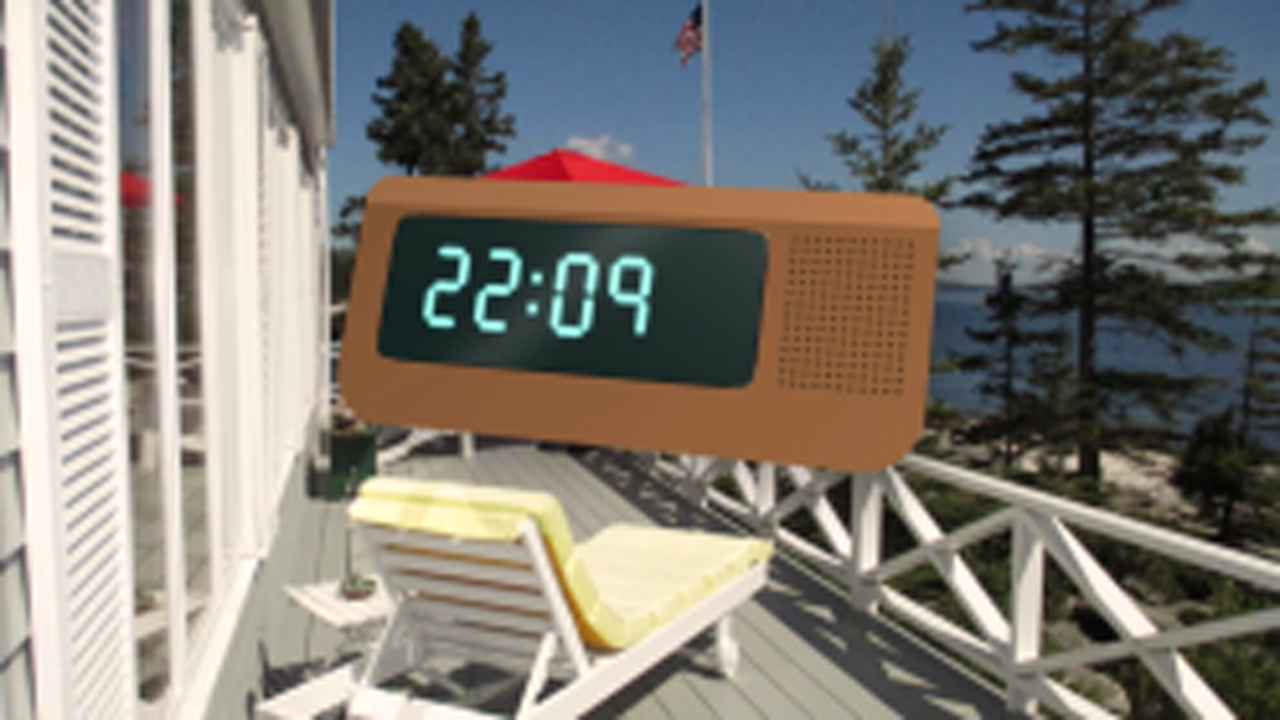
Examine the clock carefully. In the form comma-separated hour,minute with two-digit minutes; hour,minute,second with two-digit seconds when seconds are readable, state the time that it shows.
22,09
